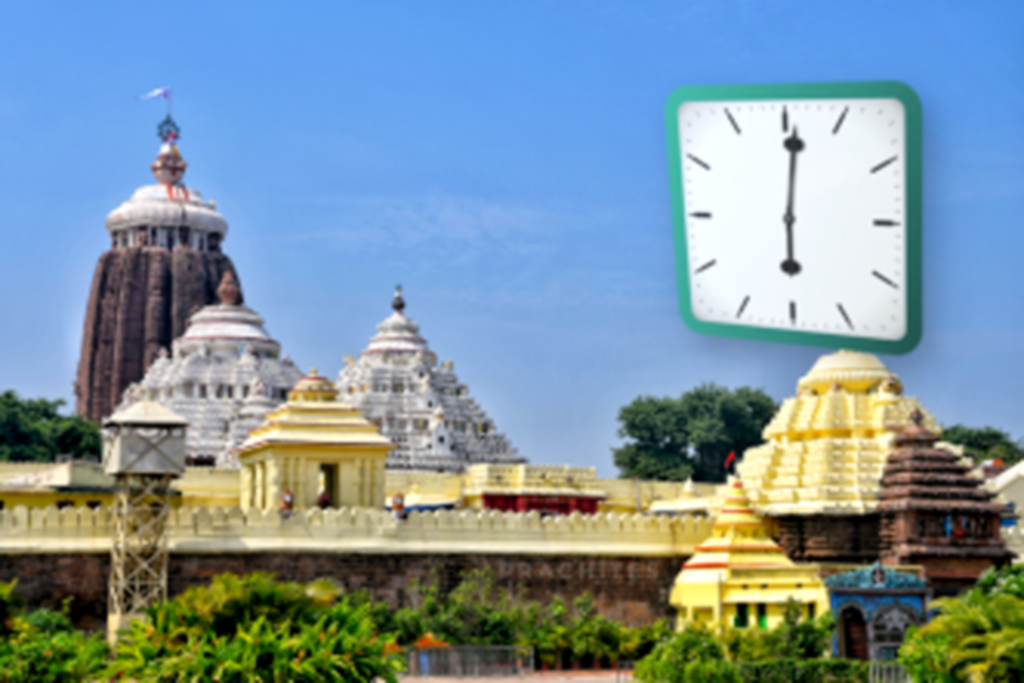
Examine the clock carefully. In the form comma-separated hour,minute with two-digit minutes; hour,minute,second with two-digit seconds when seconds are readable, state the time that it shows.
6,01
